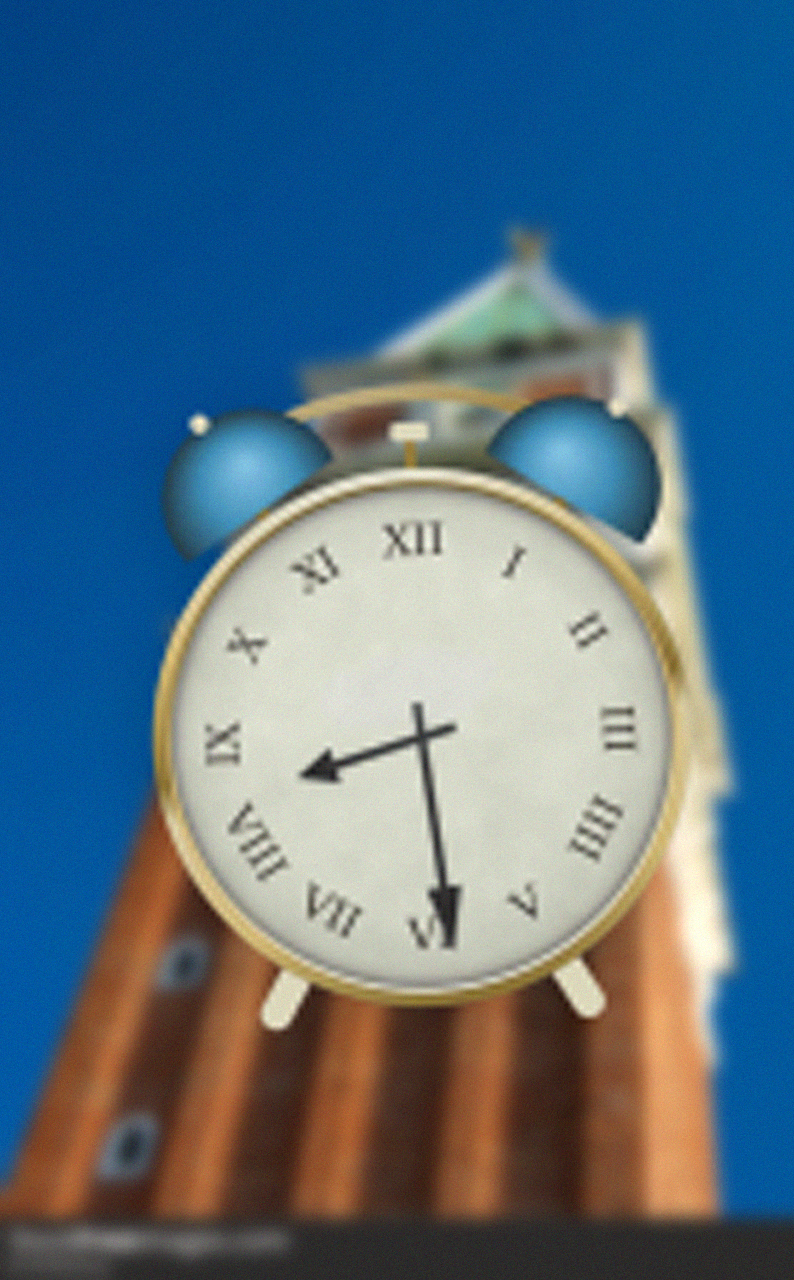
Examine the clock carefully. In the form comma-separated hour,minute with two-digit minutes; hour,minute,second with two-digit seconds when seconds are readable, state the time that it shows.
8,29
